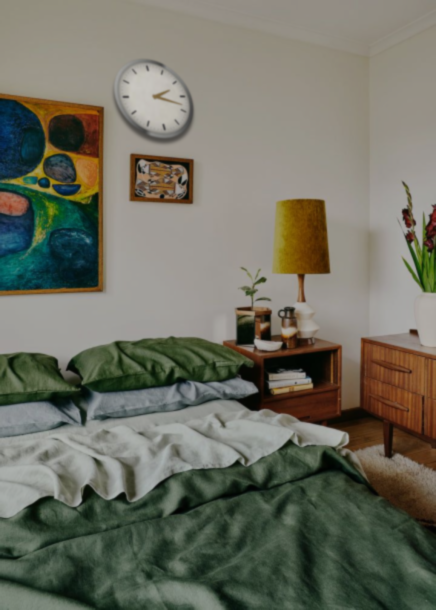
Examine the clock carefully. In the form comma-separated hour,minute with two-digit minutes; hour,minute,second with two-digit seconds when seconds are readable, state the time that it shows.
2,18
